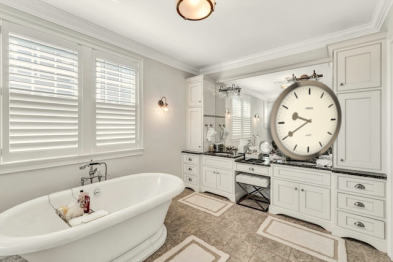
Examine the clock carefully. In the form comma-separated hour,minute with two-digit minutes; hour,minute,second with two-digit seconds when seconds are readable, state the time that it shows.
9,40
